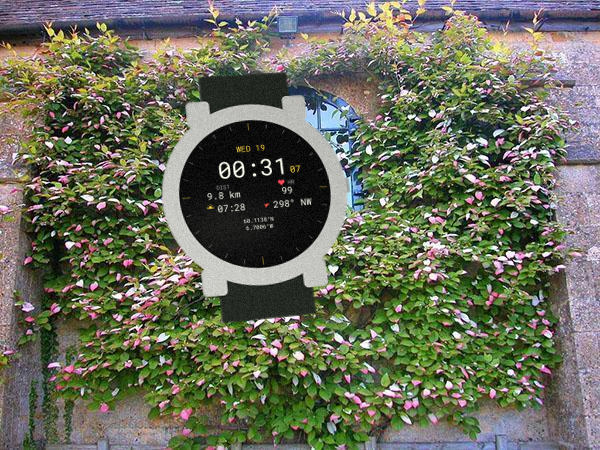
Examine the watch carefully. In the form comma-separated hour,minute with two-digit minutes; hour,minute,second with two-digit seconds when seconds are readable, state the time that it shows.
0,31,07
